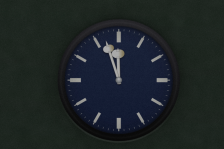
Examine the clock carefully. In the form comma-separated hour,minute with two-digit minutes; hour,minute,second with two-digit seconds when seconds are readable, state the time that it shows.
11,57
